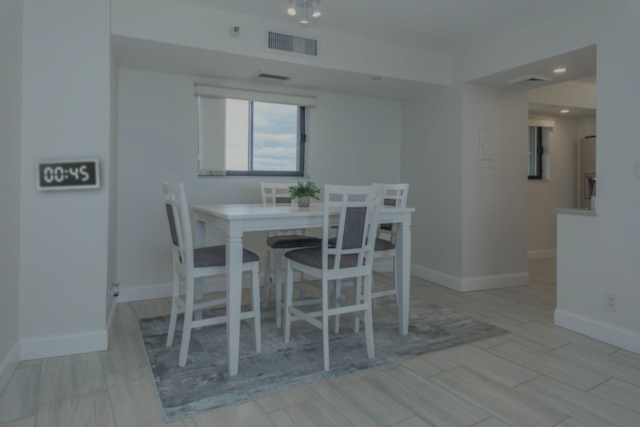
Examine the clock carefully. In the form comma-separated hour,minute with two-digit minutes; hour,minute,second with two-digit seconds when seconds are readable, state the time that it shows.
0,45
